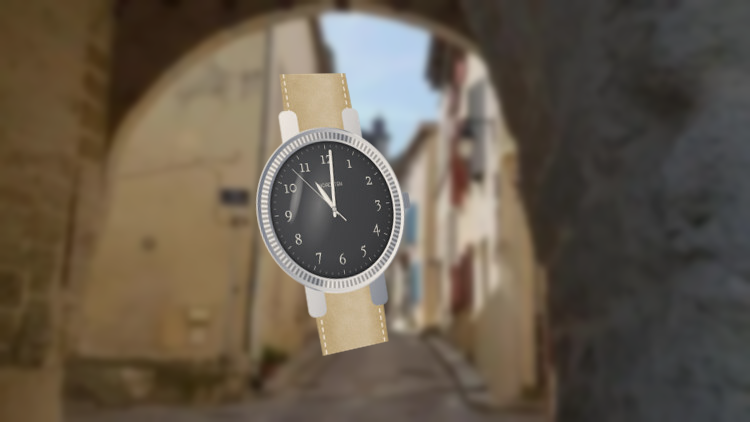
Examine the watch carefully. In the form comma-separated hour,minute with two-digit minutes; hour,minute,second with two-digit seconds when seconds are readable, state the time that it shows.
11,00,53
